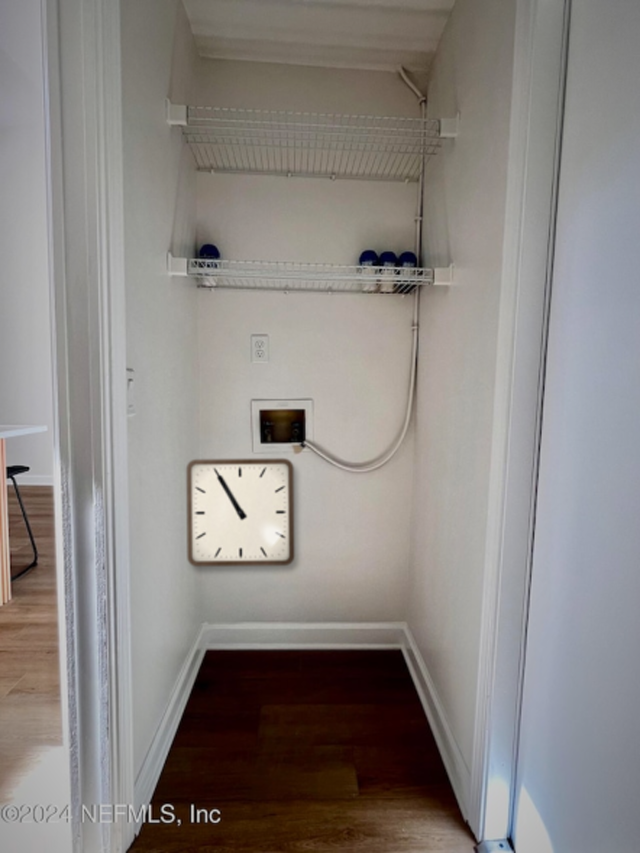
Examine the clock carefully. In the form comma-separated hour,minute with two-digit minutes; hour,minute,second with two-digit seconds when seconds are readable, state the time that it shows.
10,55
